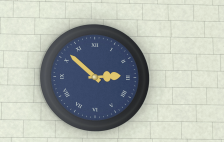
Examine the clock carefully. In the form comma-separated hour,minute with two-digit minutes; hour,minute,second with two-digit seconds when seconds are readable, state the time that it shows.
2,52
